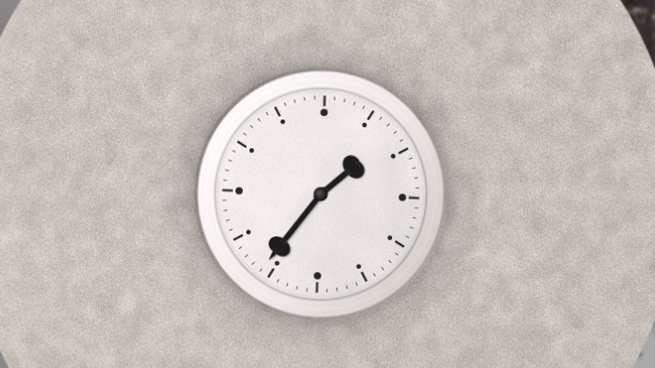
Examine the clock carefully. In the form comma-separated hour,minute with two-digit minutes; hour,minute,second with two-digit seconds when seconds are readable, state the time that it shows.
1,36
